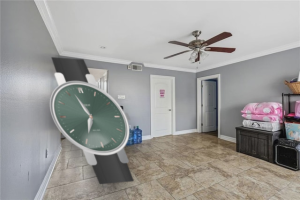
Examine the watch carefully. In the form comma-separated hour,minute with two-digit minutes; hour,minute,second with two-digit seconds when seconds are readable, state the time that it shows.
6,57
